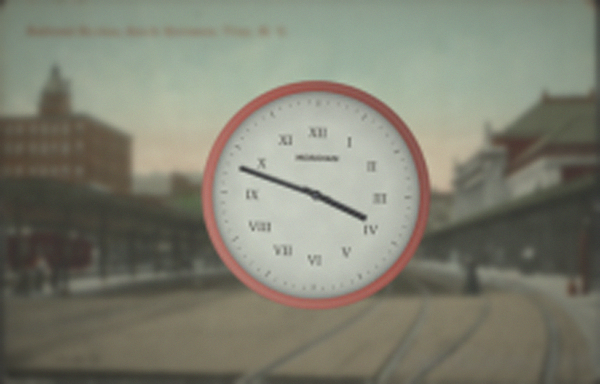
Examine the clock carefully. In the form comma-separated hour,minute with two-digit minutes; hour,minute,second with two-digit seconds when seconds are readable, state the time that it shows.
3,48
